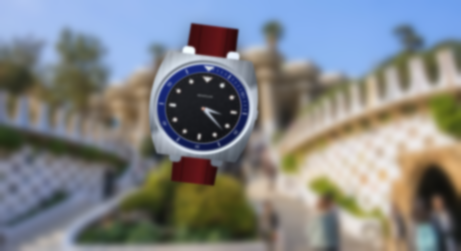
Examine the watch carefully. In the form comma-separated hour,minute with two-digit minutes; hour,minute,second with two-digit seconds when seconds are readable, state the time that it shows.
3,22
